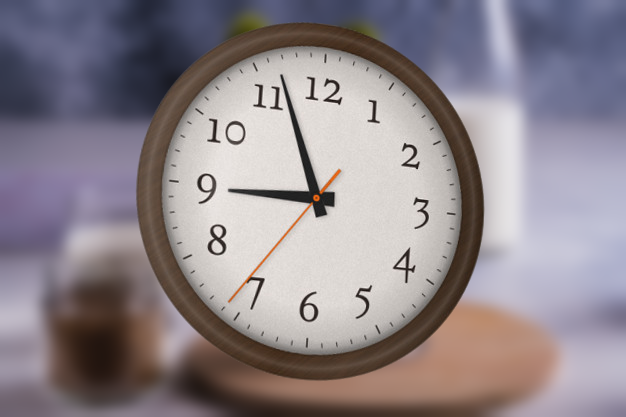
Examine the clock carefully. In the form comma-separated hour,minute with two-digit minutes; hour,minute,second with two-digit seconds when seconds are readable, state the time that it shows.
8,56,36
